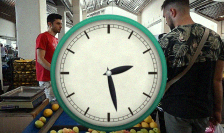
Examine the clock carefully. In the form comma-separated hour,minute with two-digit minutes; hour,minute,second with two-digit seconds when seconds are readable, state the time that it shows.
2,28
